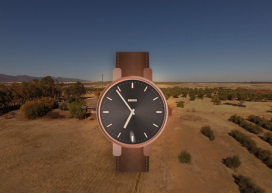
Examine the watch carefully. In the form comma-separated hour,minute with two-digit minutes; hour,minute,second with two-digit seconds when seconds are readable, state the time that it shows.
6,54
